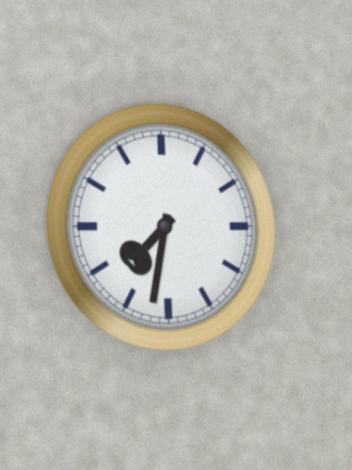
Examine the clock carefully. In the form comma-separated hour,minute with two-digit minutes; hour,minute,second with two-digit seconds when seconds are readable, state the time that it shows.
7,32
